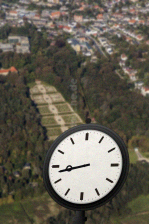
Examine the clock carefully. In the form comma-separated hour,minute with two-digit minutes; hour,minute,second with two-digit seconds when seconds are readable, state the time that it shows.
8,43
